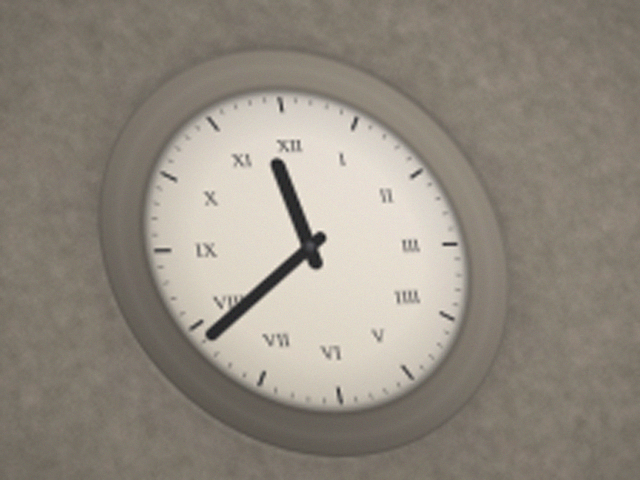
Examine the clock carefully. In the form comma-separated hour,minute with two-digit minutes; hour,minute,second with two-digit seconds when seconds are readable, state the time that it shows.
11,39
